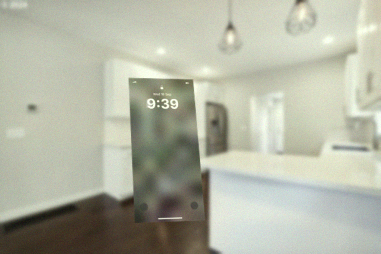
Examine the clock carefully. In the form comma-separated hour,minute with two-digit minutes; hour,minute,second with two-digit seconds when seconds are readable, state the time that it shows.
9,39
